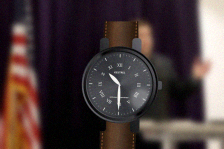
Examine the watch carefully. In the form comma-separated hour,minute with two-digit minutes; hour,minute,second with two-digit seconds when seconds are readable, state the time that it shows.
10,30
